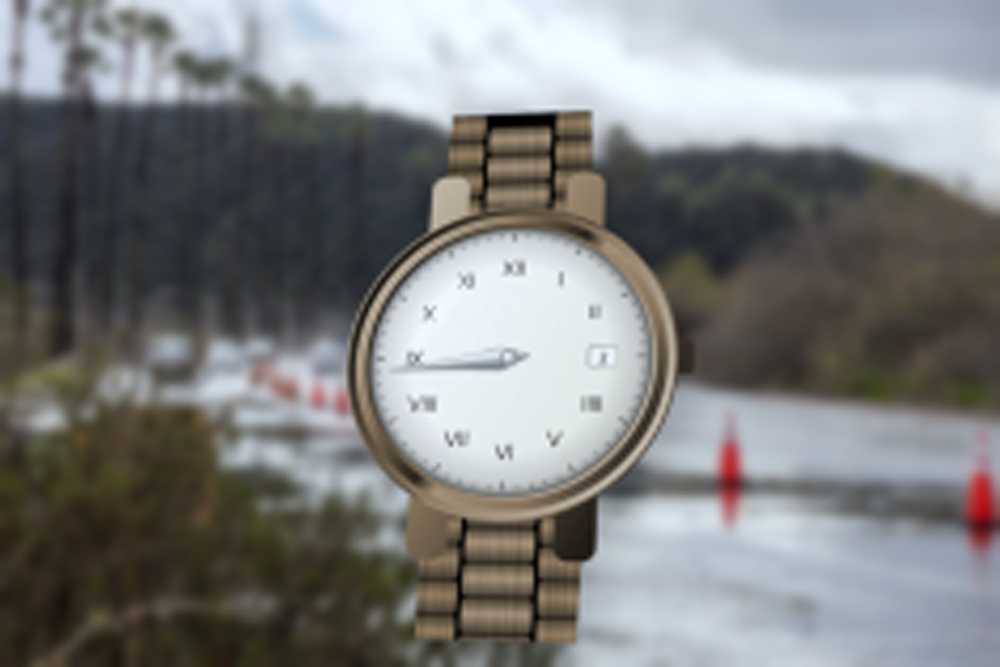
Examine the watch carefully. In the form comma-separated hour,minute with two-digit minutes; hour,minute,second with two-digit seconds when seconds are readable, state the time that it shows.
8,44
